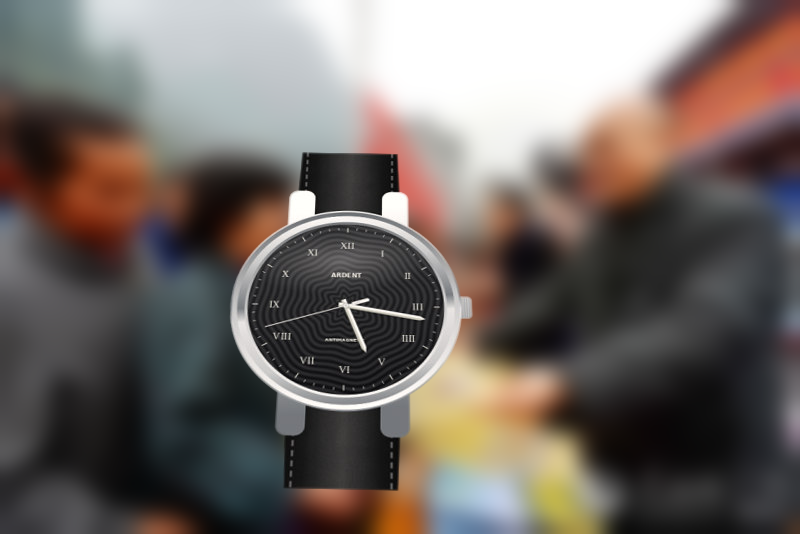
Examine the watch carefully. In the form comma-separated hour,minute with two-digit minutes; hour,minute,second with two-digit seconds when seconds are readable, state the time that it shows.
5,16,42
